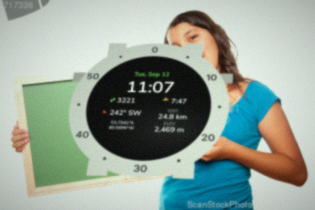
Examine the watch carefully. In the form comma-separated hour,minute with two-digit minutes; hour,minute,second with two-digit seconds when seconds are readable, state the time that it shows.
11,07
